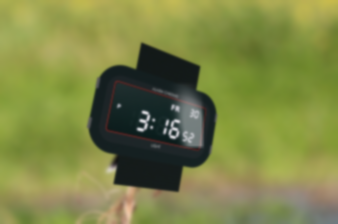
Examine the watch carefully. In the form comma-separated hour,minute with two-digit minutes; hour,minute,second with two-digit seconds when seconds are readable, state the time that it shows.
3,16
